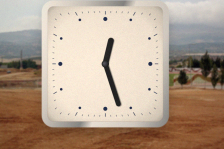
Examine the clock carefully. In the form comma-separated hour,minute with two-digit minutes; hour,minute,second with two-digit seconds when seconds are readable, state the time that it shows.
12,27
